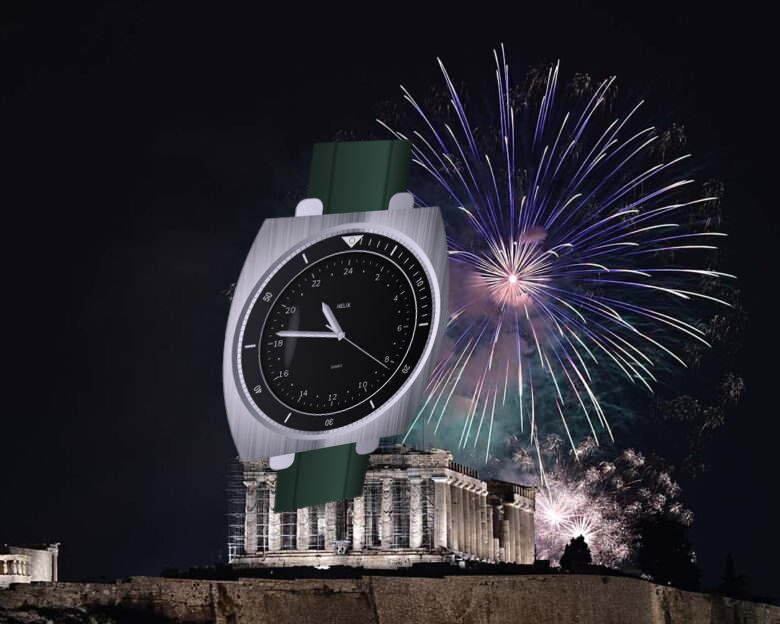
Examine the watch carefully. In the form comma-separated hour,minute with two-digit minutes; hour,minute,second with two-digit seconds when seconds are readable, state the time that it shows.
21,46,21
